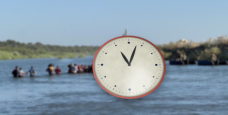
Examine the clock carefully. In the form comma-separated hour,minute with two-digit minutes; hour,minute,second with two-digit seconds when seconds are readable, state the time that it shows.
11,03
